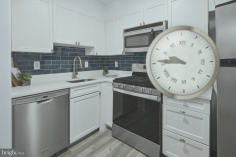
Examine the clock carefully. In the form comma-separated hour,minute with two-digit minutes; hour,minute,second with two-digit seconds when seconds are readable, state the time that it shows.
9,46
